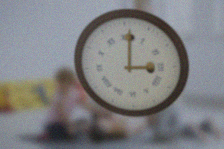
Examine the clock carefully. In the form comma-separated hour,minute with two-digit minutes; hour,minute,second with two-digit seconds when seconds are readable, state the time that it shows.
3,01
